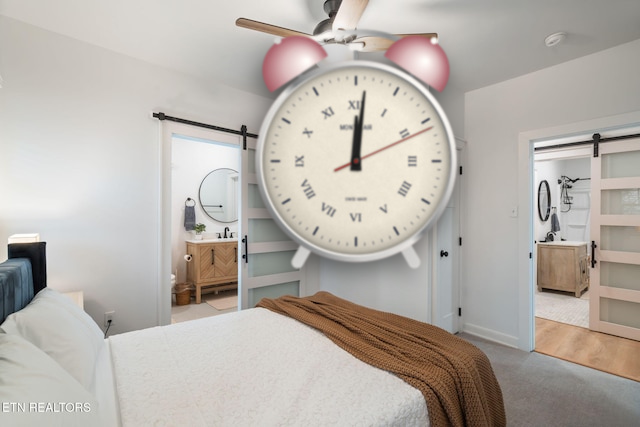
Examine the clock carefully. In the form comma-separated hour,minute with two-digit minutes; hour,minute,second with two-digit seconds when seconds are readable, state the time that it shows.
12,01,11
